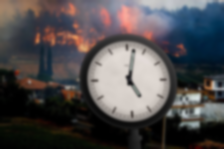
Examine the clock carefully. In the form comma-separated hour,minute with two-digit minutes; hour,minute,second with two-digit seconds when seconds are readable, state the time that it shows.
5,02
